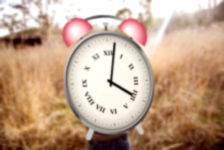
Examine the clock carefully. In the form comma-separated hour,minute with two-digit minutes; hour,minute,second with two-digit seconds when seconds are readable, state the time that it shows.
4,02
